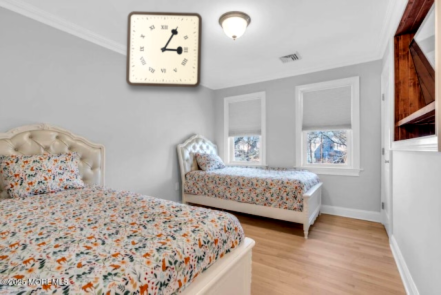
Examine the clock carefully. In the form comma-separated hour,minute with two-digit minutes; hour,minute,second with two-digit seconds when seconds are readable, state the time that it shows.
3,05
